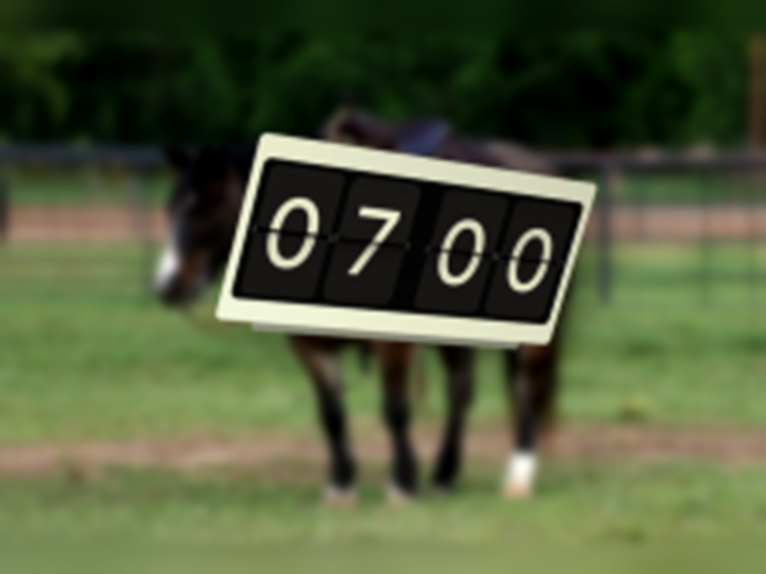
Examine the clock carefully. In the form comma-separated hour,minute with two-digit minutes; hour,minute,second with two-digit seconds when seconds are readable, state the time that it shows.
7,00
